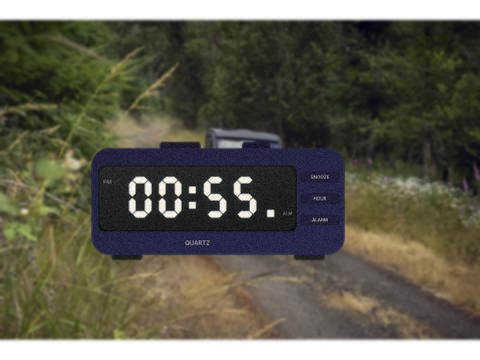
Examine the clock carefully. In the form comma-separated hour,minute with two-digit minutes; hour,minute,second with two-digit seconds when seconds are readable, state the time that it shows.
0,55
